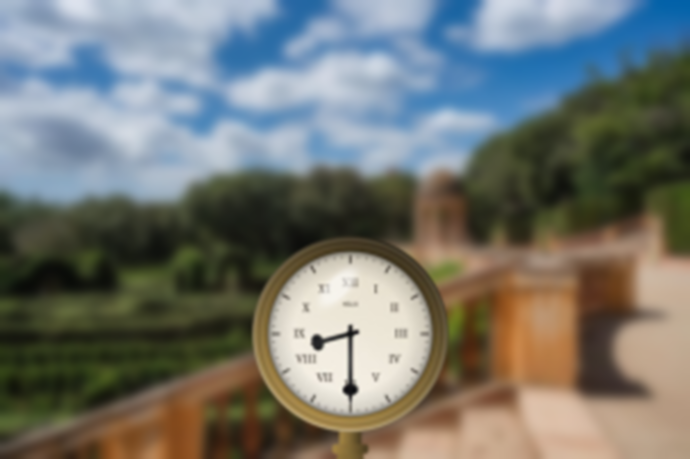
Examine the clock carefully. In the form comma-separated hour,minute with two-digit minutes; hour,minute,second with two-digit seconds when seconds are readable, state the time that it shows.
8,30
